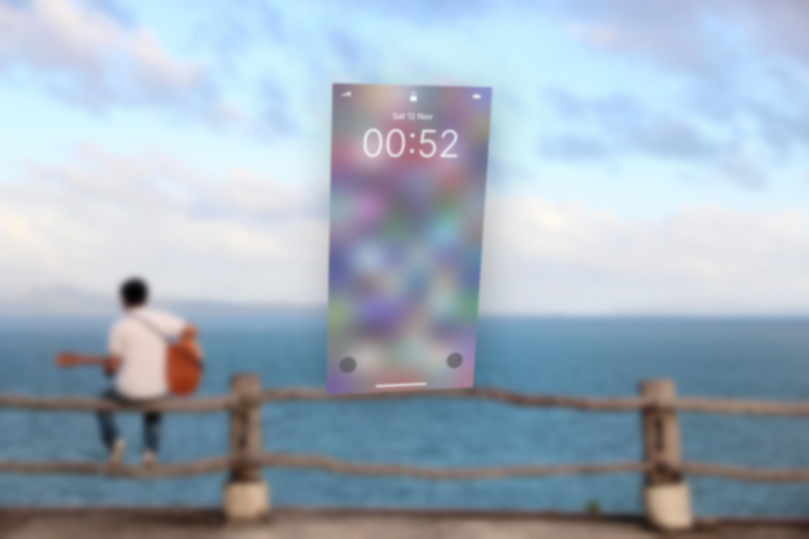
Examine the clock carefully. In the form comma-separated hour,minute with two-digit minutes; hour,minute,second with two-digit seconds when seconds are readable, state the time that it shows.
0,52
